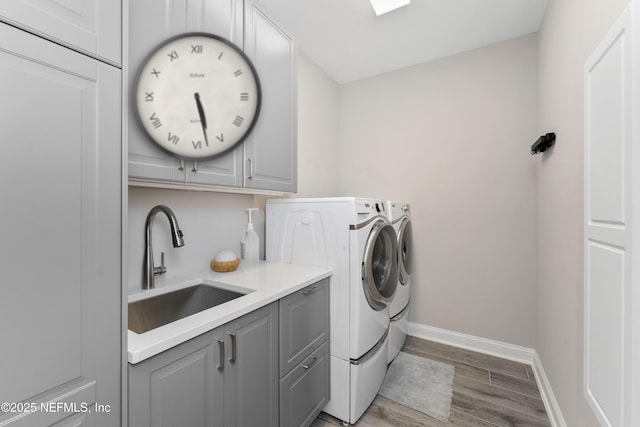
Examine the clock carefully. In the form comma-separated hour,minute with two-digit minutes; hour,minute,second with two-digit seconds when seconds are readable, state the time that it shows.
5,28
